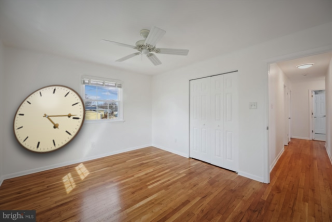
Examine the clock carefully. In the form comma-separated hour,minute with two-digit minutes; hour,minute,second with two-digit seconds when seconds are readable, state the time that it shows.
4,14
